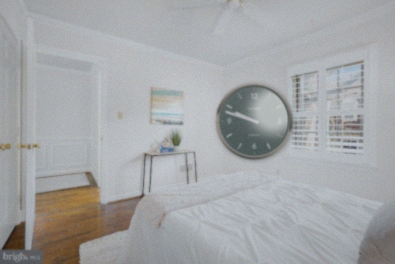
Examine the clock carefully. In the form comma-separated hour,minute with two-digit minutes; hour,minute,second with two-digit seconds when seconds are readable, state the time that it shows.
9,48
